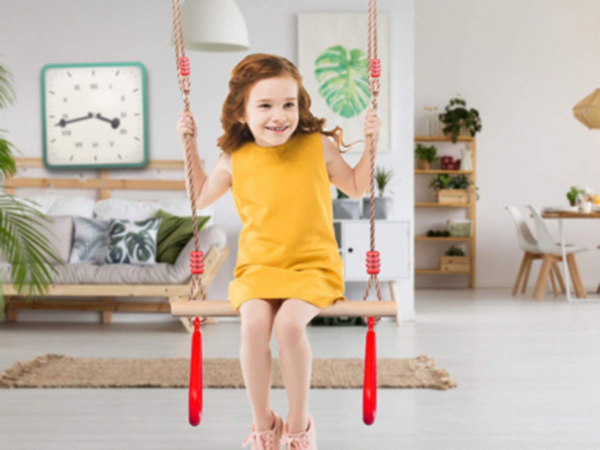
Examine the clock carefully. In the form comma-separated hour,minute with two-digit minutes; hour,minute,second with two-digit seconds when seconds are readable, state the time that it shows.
3,43
